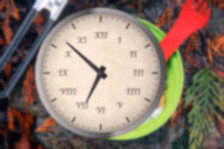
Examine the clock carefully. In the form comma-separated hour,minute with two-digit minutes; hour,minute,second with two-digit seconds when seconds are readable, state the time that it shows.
6,52
